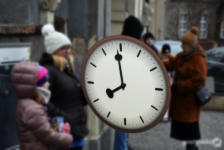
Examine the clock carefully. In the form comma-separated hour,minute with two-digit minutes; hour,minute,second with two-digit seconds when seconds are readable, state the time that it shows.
7,59
